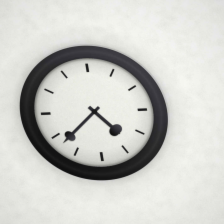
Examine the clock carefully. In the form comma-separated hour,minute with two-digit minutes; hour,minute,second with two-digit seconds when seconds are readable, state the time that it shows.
4,38
